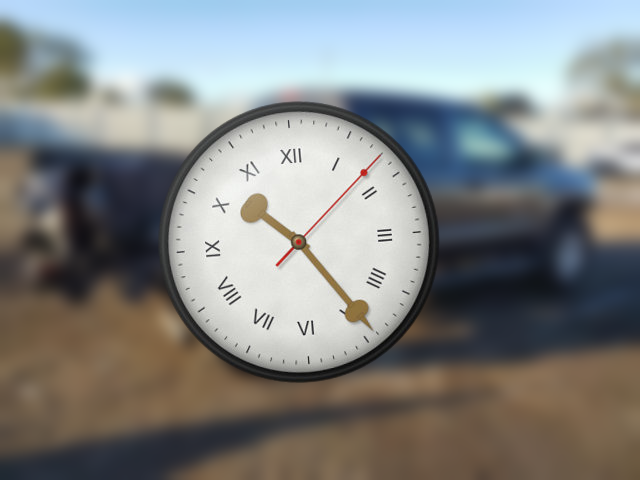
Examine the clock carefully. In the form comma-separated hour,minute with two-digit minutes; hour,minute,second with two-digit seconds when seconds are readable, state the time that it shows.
10,24,08
